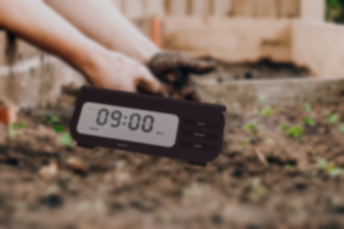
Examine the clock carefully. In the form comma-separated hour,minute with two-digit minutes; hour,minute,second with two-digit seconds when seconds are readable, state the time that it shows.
9,00
